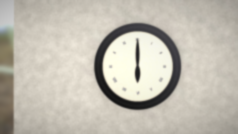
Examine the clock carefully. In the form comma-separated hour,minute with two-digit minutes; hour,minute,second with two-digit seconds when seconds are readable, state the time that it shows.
6,00
